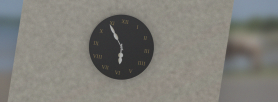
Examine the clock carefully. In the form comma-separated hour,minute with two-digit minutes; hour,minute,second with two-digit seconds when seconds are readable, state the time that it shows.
5,54
